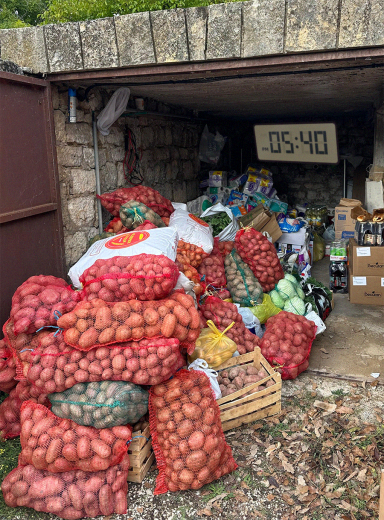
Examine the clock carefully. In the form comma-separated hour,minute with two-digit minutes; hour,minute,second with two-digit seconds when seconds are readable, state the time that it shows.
5,40
